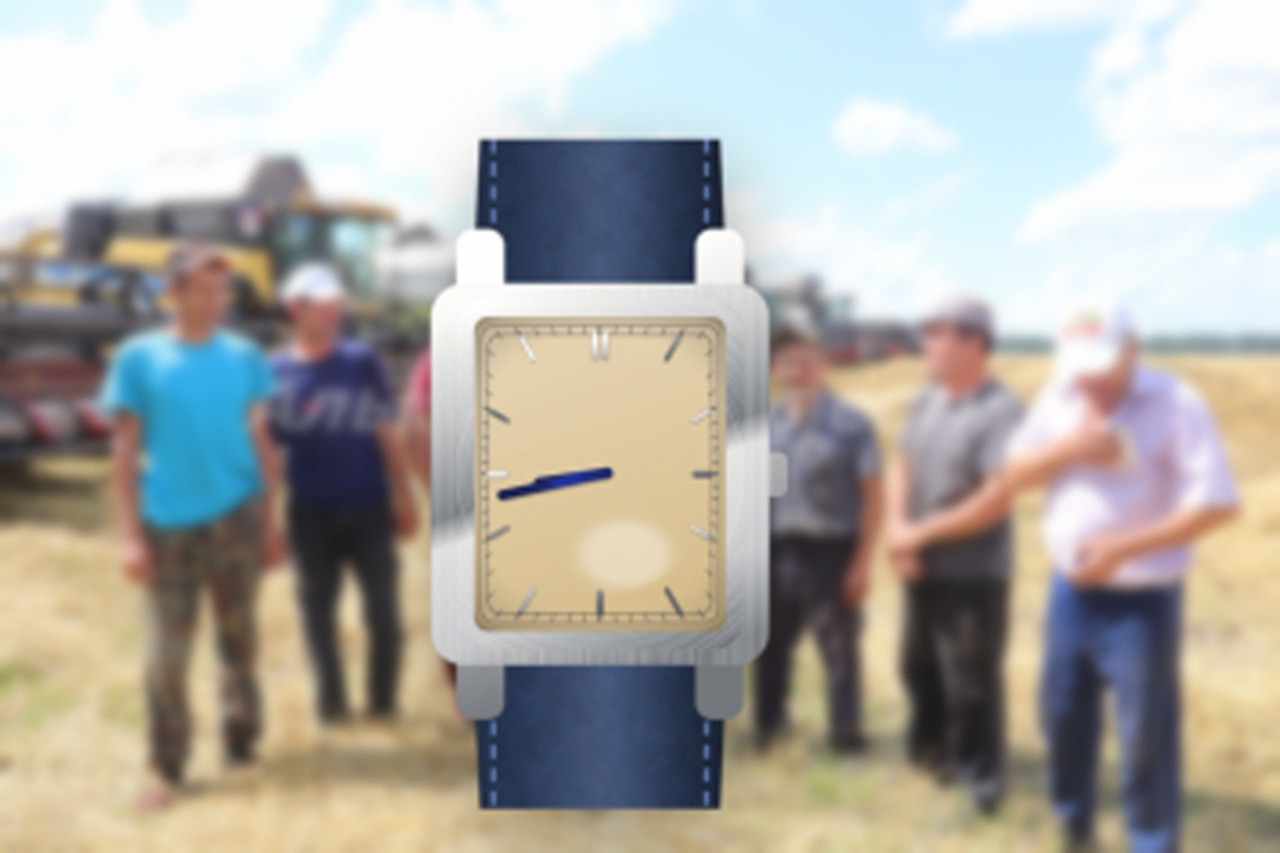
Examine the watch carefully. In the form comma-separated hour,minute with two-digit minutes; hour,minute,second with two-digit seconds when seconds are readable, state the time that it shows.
8,43
